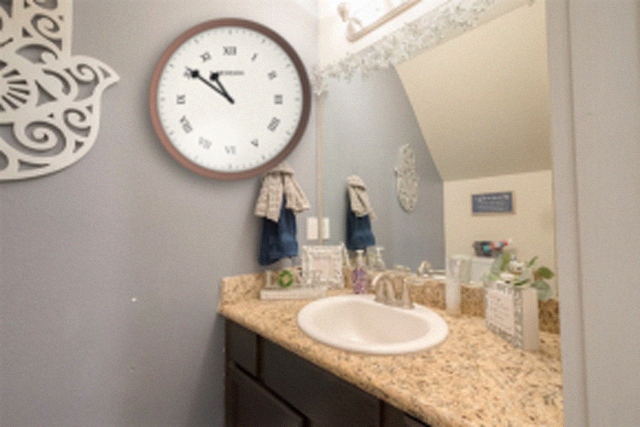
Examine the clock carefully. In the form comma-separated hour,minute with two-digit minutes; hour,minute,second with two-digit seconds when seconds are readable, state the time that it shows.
10,51
